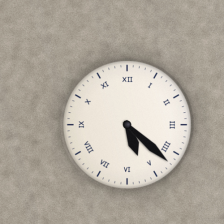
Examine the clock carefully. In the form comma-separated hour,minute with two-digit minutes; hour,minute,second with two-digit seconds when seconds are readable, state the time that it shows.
5,22
